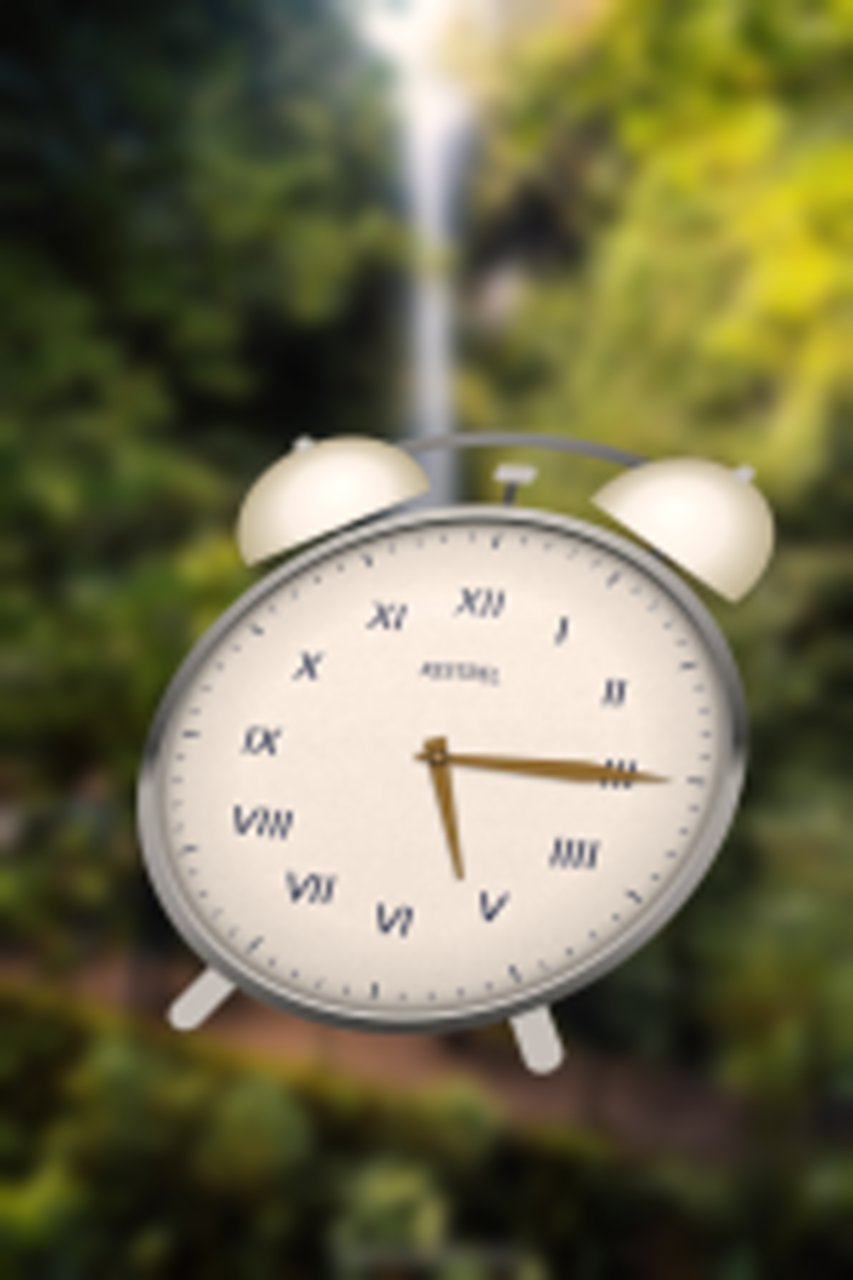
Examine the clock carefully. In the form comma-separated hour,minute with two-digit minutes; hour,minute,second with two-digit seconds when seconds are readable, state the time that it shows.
5,15
